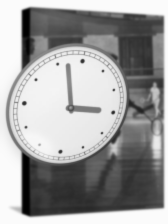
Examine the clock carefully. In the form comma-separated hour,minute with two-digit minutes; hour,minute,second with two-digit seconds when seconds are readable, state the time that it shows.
2,57
